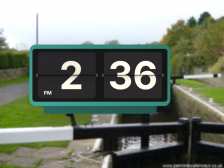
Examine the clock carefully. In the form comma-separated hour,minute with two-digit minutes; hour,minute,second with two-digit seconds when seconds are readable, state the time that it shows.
2,36
